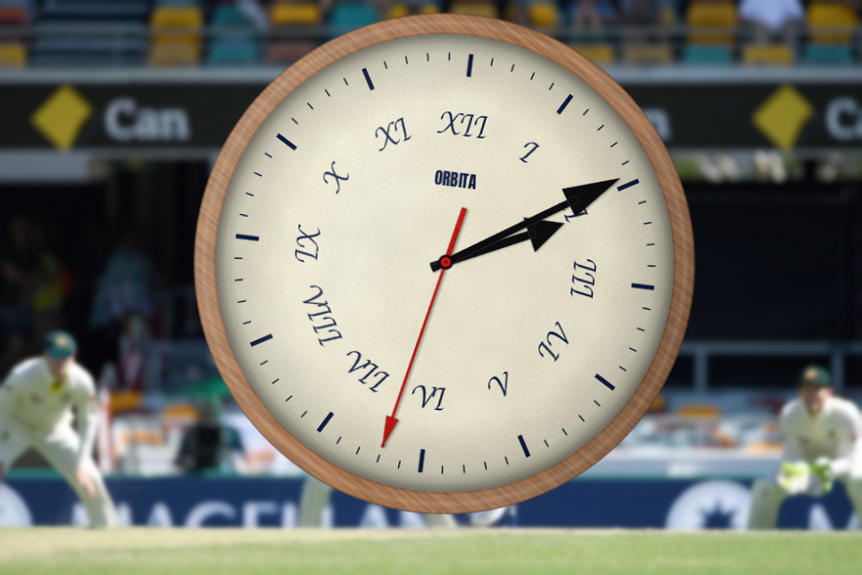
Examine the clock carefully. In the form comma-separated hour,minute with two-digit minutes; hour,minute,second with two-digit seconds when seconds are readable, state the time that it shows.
2,09,32
